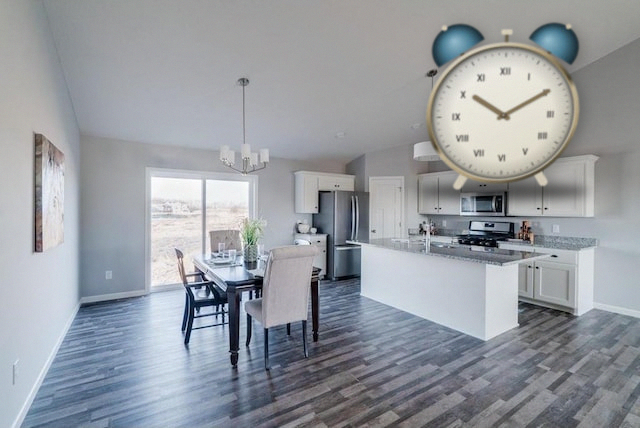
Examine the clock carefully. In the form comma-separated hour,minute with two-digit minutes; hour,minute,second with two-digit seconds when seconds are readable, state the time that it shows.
10,10
